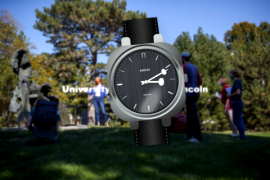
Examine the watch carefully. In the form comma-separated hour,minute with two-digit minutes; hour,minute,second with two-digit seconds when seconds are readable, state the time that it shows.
3,11
